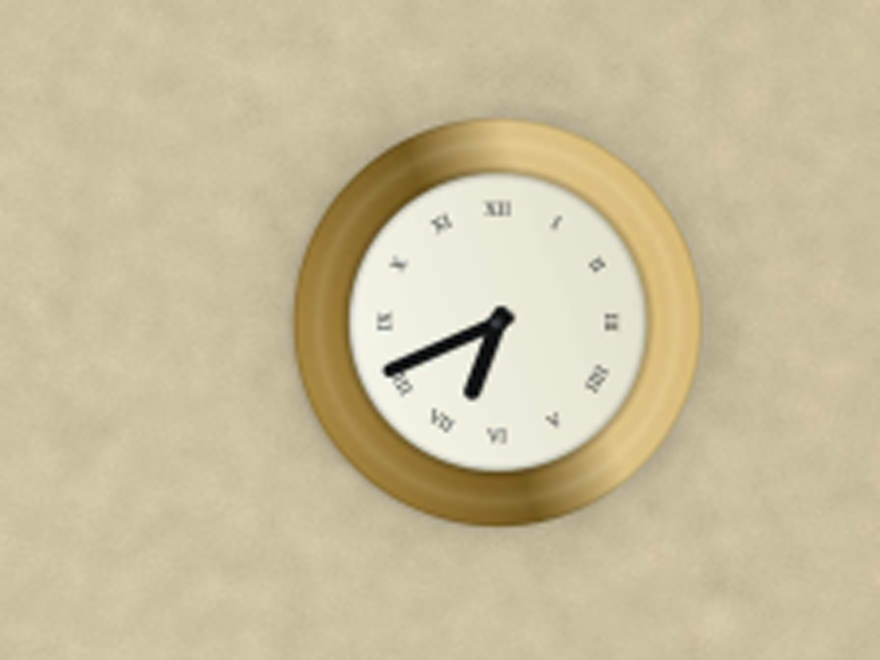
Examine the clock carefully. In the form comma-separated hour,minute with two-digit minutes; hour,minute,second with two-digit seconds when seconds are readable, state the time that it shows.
6,41
